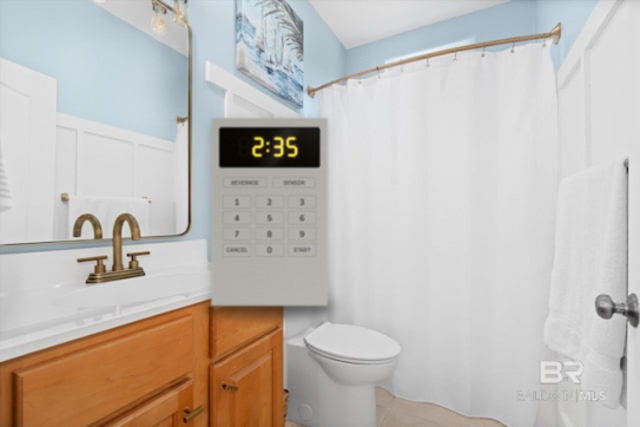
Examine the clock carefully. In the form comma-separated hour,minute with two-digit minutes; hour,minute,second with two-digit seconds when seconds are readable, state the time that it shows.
2,35
